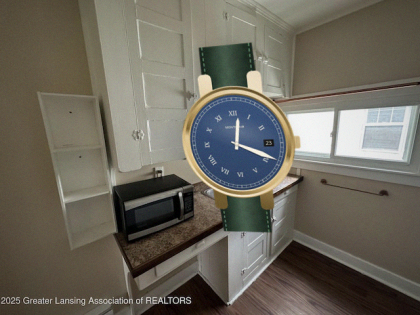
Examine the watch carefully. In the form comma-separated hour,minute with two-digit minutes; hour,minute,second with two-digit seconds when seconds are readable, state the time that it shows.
12,19
